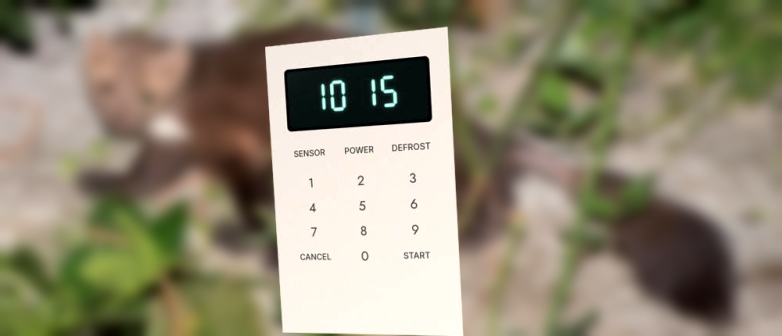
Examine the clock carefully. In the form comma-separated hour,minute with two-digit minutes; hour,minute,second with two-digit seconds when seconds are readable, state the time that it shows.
10,15
